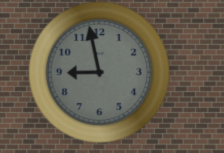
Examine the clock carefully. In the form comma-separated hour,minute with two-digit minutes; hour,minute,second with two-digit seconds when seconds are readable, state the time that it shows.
8,58
